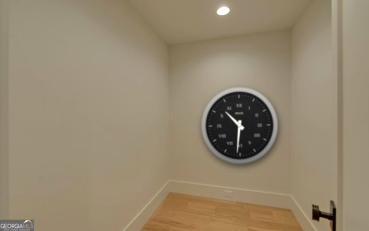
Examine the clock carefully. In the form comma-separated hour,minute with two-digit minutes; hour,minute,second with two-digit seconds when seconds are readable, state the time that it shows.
10,31
